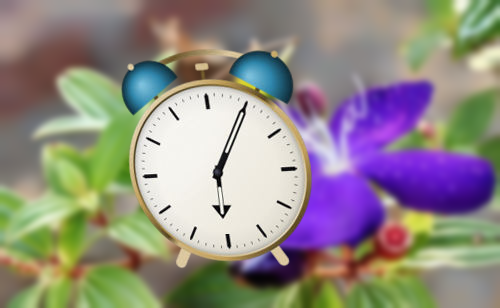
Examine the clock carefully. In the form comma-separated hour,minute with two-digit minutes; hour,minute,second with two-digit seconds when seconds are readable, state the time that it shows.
6,05
